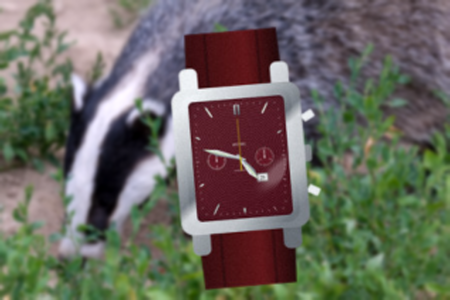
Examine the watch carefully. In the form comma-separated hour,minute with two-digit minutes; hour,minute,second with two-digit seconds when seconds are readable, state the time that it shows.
4,48
